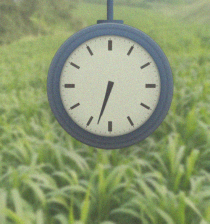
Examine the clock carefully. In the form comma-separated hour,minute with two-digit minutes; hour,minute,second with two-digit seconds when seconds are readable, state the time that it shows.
6,33
